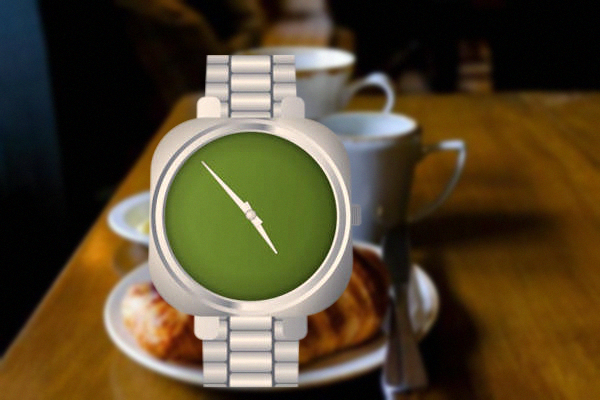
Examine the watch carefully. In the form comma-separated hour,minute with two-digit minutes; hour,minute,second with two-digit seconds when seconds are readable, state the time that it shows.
4,53
